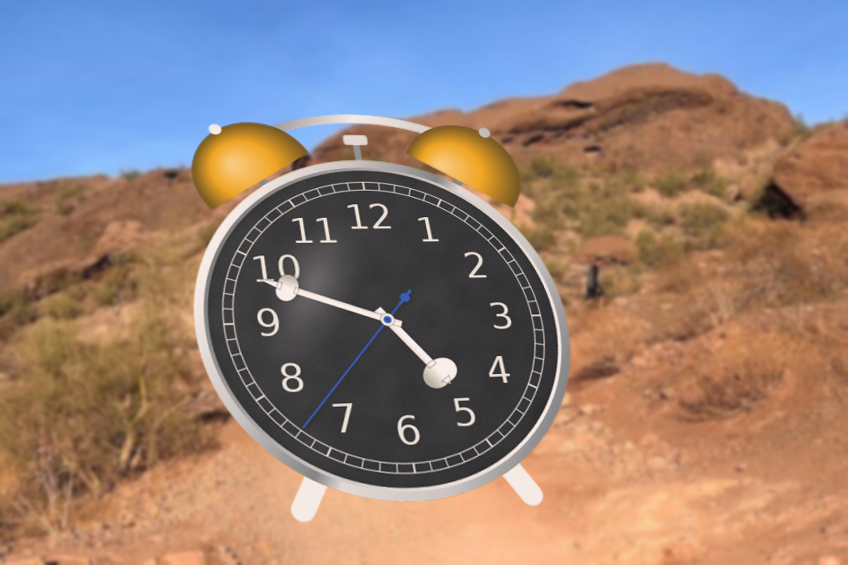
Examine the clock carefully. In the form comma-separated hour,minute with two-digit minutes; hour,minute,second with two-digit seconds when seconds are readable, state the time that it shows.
4,48,37
